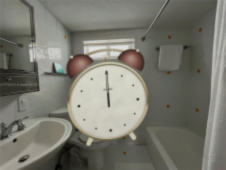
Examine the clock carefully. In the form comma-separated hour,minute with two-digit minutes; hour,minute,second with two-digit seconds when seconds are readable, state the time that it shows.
12,00
